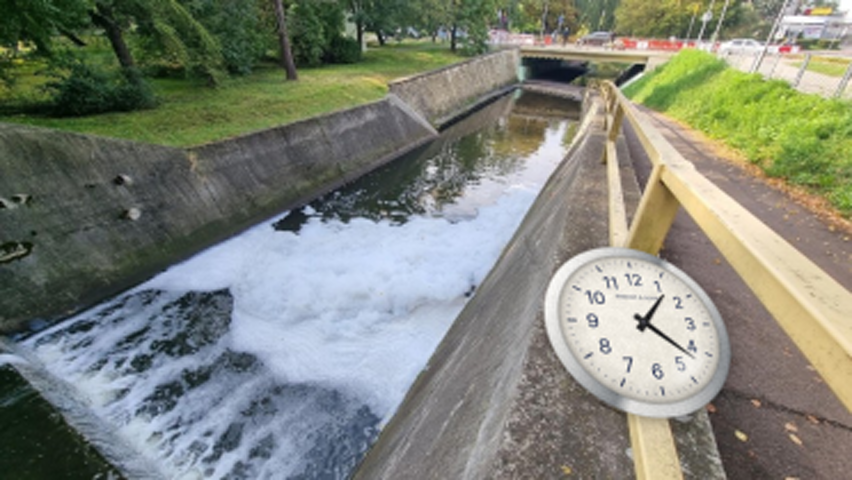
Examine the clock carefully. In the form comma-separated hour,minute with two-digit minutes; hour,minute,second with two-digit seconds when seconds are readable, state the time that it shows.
1,22
